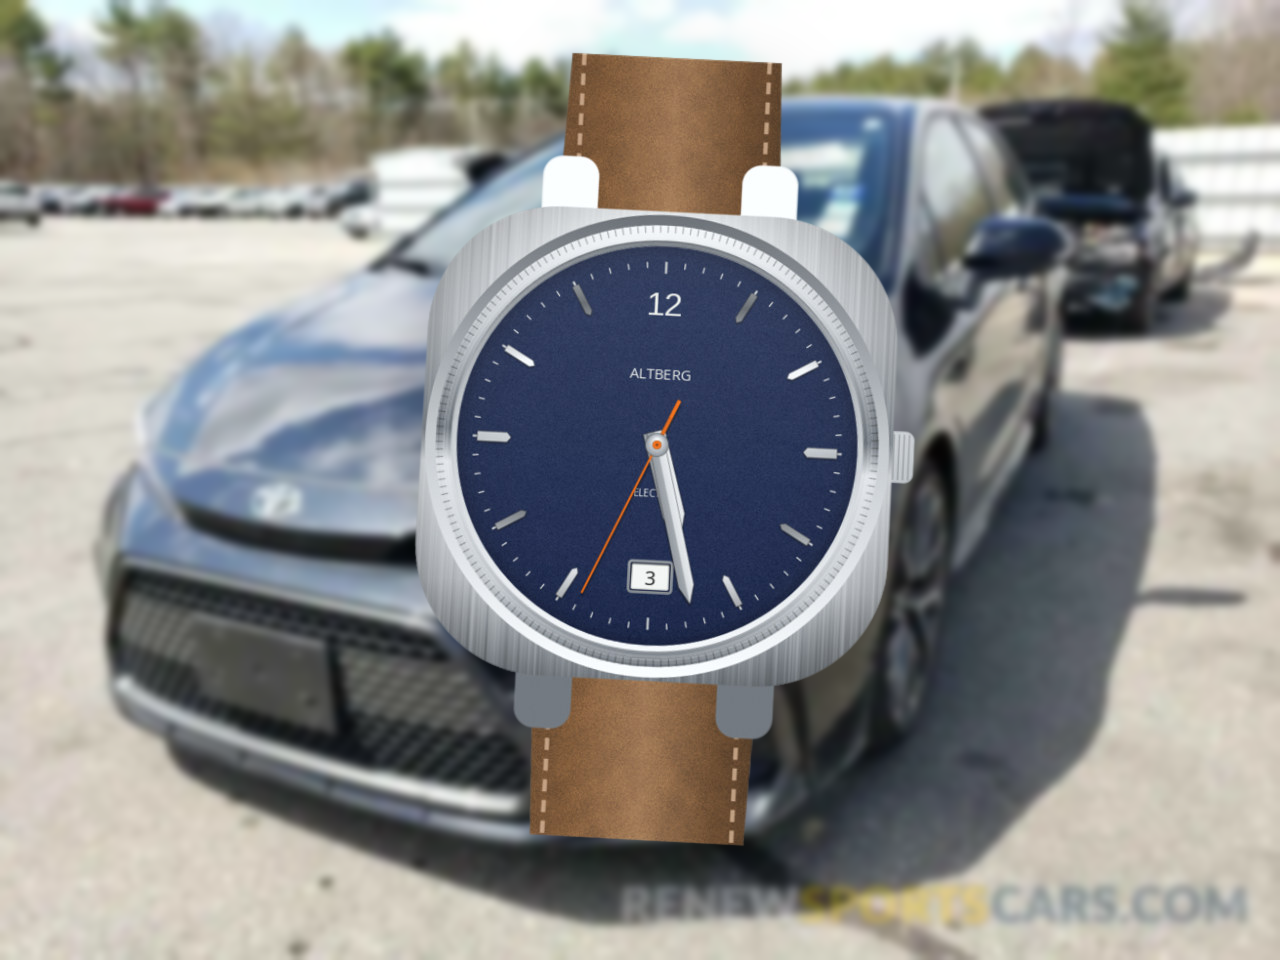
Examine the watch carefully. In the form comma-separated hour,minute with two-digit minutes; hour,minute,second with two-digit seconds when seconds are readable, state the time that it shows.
5,27,34
